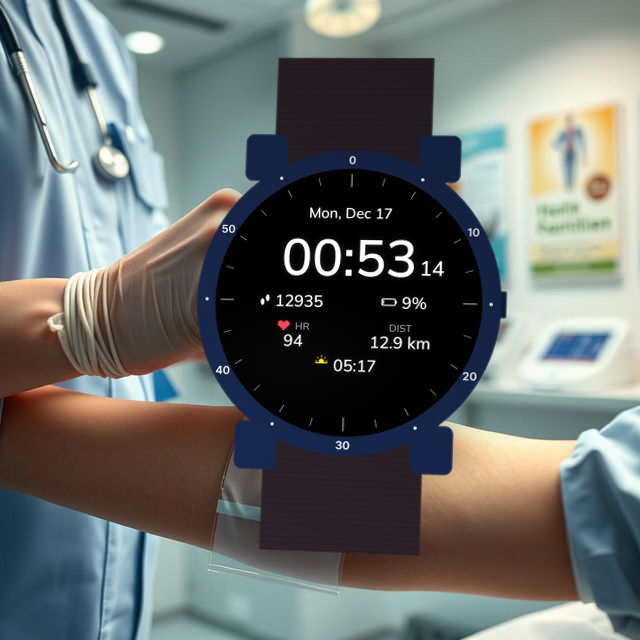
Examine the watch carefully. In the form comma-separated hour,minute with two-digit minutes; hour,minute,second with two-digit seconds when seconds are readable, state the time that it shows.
0,53,14
